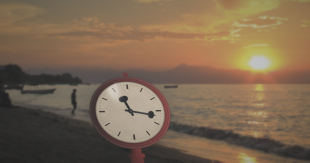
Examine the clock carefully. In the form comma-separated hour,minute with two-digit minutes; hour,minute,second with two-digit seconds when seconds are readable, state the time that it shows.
11,17
